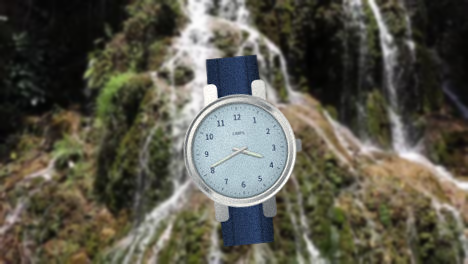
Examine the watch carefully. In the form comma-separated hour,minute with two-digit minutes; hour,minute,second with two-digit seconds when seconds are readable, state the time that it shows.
3,41
